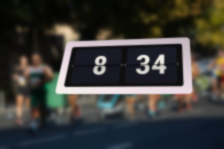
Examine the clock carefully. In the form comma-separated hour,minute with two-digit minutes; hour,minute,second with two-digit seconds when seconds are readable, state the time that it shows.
8,34
